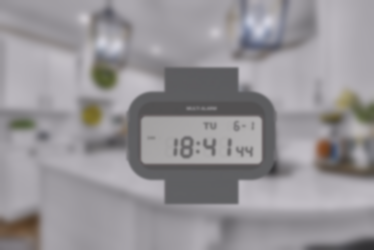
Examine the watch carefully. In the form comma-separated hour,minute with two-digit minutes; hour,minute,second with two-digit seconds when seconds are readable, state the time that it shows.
18,41,44
